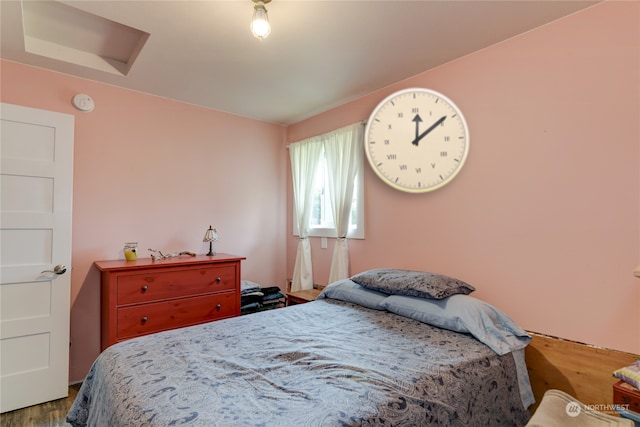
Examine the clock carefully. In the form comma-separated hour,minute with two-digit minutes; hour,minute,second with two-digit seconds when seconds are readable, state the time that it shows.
12,09
